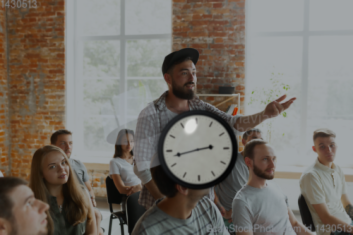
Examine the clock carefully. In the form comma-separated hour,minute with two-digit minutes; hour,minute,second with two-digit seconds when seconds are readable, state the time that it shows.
2,43
